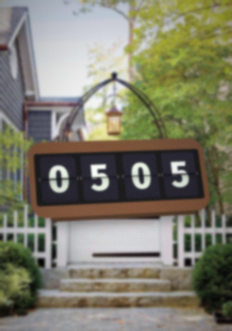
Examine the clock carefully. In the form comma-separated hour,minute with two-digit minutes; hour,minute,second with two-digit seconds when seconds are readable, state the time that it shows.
5,05
